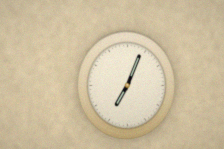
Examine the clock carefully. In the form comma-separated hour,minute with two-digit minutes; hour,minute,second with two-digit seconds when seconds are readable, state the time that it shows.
7,04
